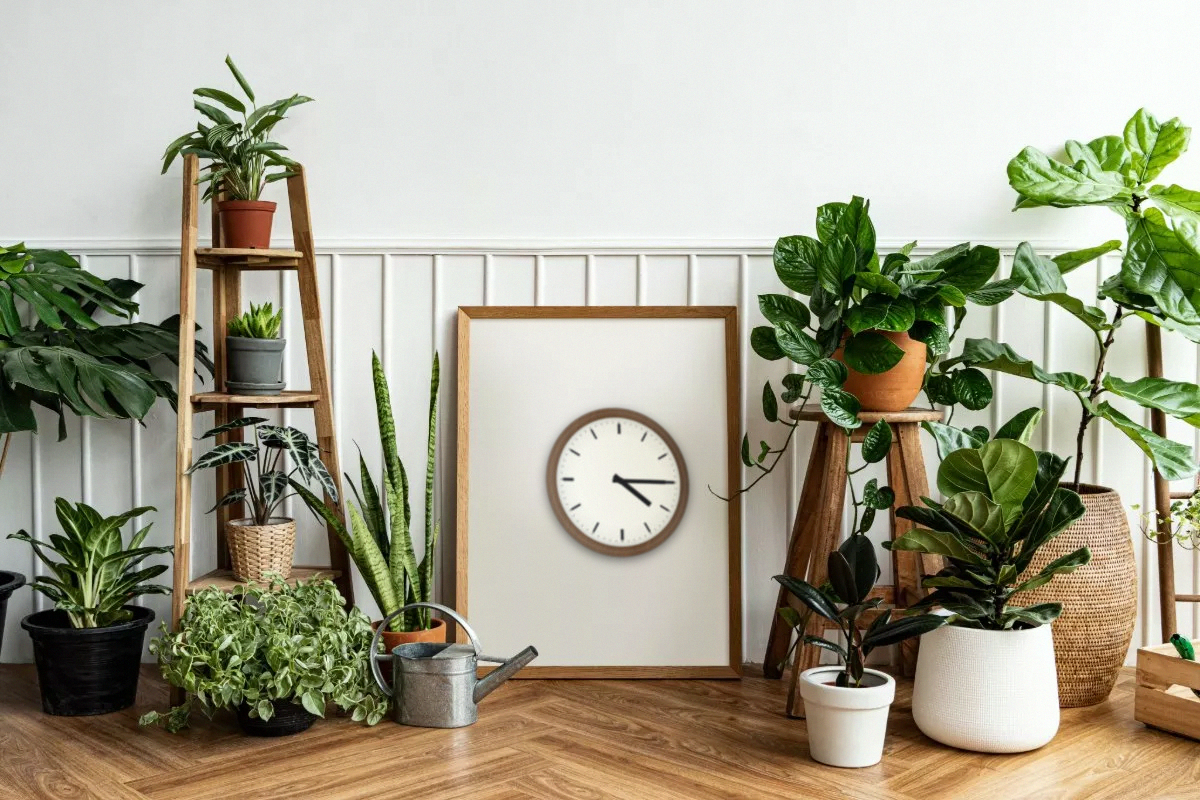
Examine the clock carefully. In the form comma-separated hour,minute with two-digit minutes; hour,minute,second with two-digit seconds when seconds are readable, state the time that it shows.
4,15
